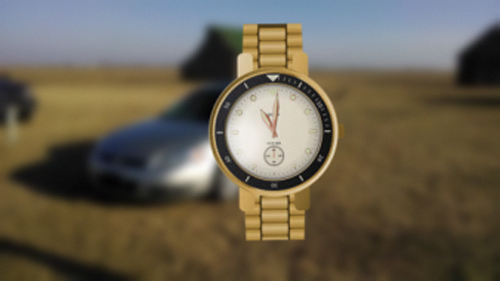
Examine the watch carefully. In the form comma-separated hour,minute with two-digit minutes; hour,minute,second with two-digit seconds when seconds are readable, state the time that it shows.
11,01
